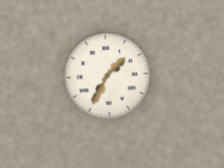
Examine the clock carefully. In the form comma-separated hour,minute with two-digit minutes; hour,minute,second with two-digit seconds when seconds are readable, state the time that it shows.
1,35
